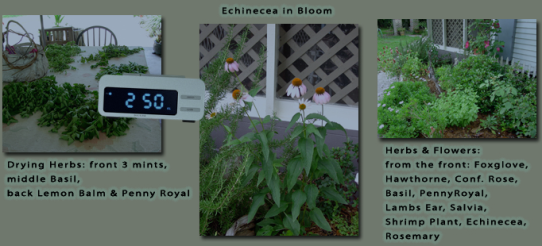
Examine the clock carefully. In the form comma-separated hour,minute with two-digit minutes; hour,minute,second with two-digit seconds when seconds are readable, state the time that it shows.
2,50
